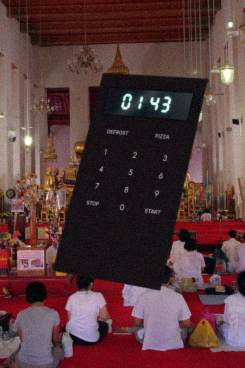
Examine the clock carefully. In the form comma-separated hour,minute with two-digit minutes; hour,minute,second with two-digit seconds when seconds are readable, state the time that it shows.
1,43
